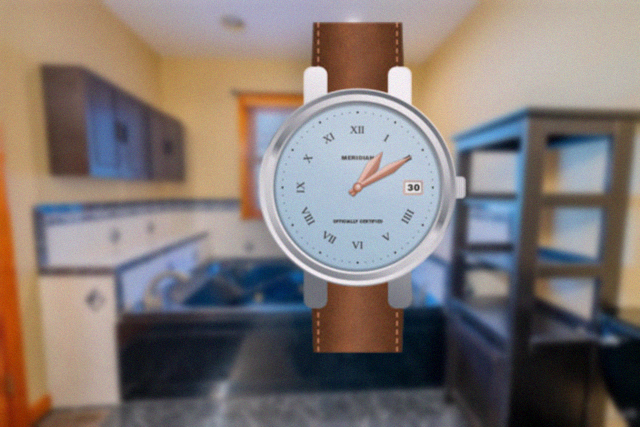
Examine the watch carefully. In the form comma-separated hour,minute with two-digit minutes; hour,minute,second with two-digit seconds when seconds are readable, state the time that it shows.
1,10
